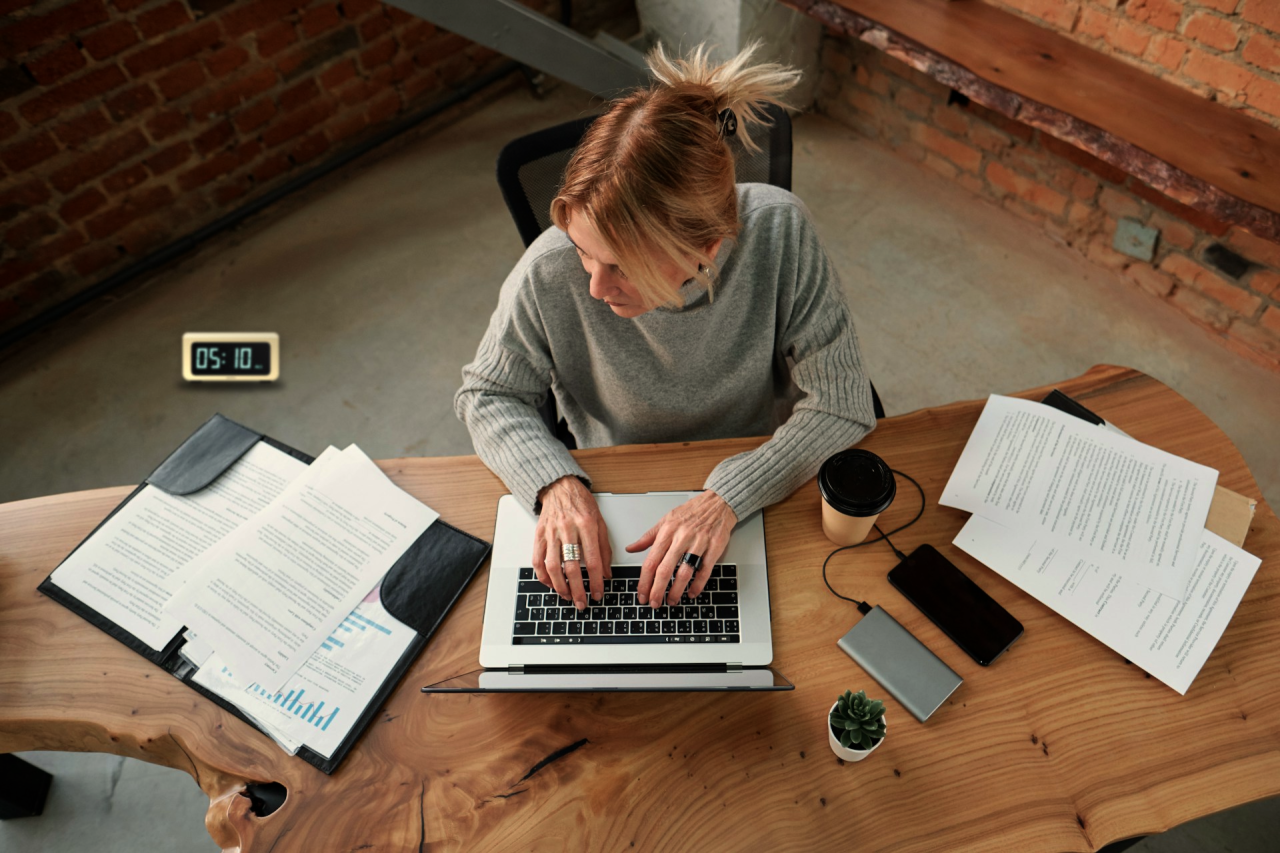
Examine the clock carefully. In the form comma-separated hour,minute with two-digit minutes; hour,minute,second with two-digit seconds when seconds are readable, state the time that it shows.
5,10
